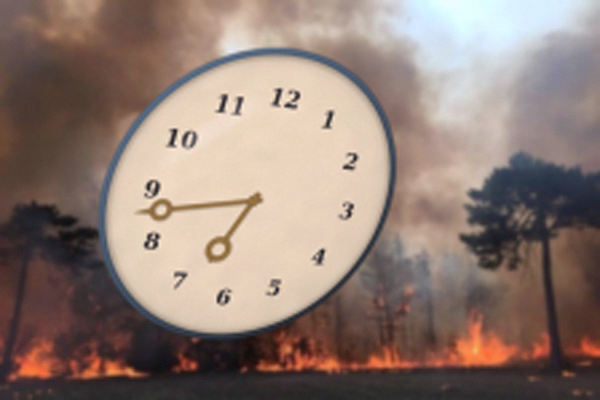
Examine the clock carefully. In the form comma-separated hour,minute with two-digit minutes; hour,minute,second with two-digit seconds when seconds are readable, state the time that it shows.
6,43
